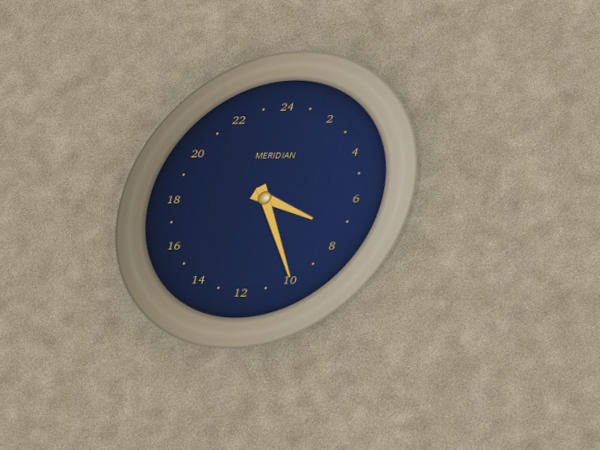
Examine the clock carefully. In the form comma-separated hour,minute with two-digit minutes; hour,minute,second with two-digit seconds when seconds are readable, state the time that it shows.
7,25
